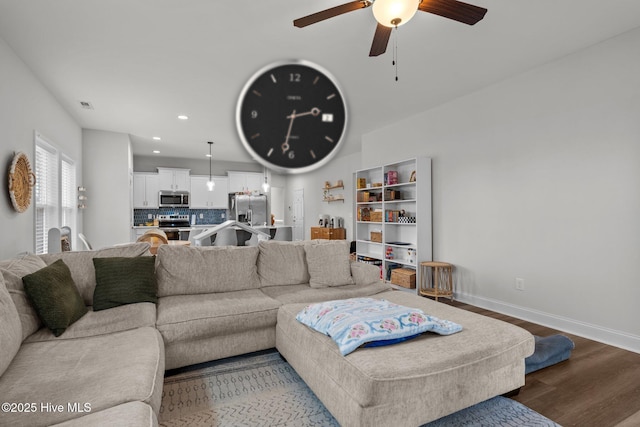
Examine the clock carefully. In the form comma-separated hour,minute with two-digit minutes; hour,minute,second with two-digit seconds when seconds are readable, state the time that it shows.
2,32
